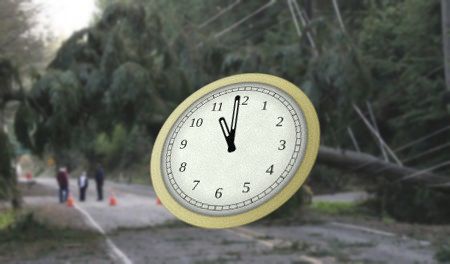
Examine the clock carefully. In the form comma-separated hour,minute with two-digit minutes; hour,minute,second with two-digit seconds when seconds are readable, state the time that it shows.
10,59
